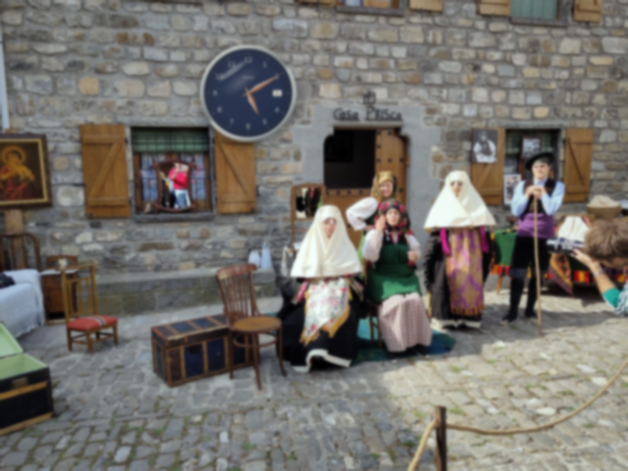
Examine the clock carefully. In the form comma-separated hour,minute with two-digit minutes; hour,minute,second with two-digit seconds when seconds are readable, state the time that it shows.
5,10
